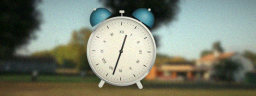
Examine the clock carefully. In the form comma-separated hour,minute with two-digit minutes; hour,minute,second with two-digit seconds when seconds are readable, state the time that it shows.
12,33
